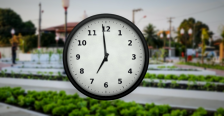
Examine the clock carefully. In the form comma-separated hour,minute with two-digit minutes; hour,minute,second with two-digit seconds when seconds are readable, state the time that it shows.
6,59
